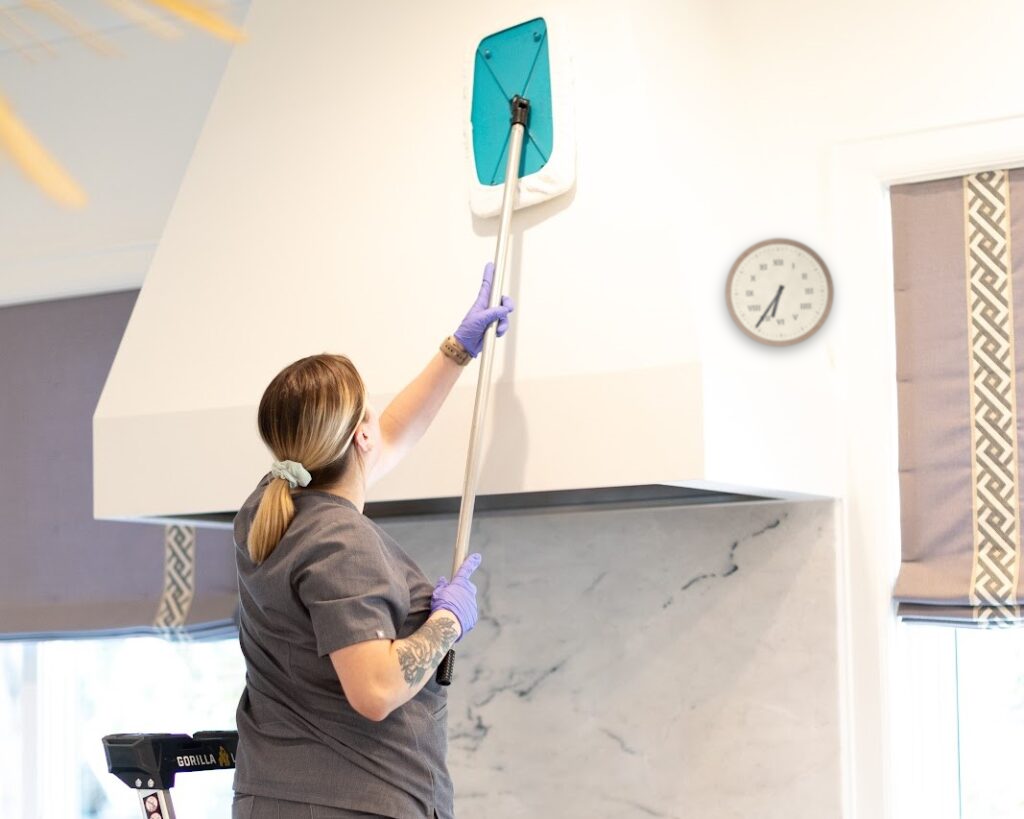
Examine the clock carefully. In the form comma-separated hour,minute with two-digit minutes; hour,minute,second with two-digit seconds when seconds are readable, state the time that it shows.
6,36
